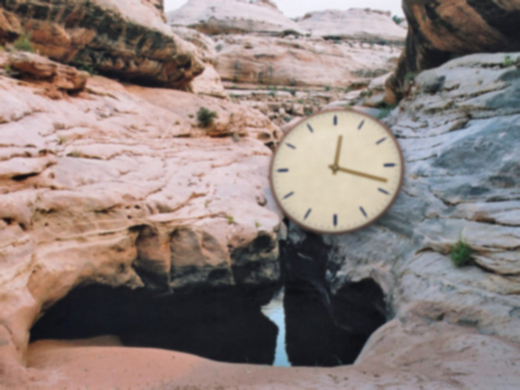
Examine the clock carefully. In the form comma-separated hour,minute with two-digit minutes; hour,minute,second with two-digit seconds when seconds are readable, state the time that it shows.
12,18
